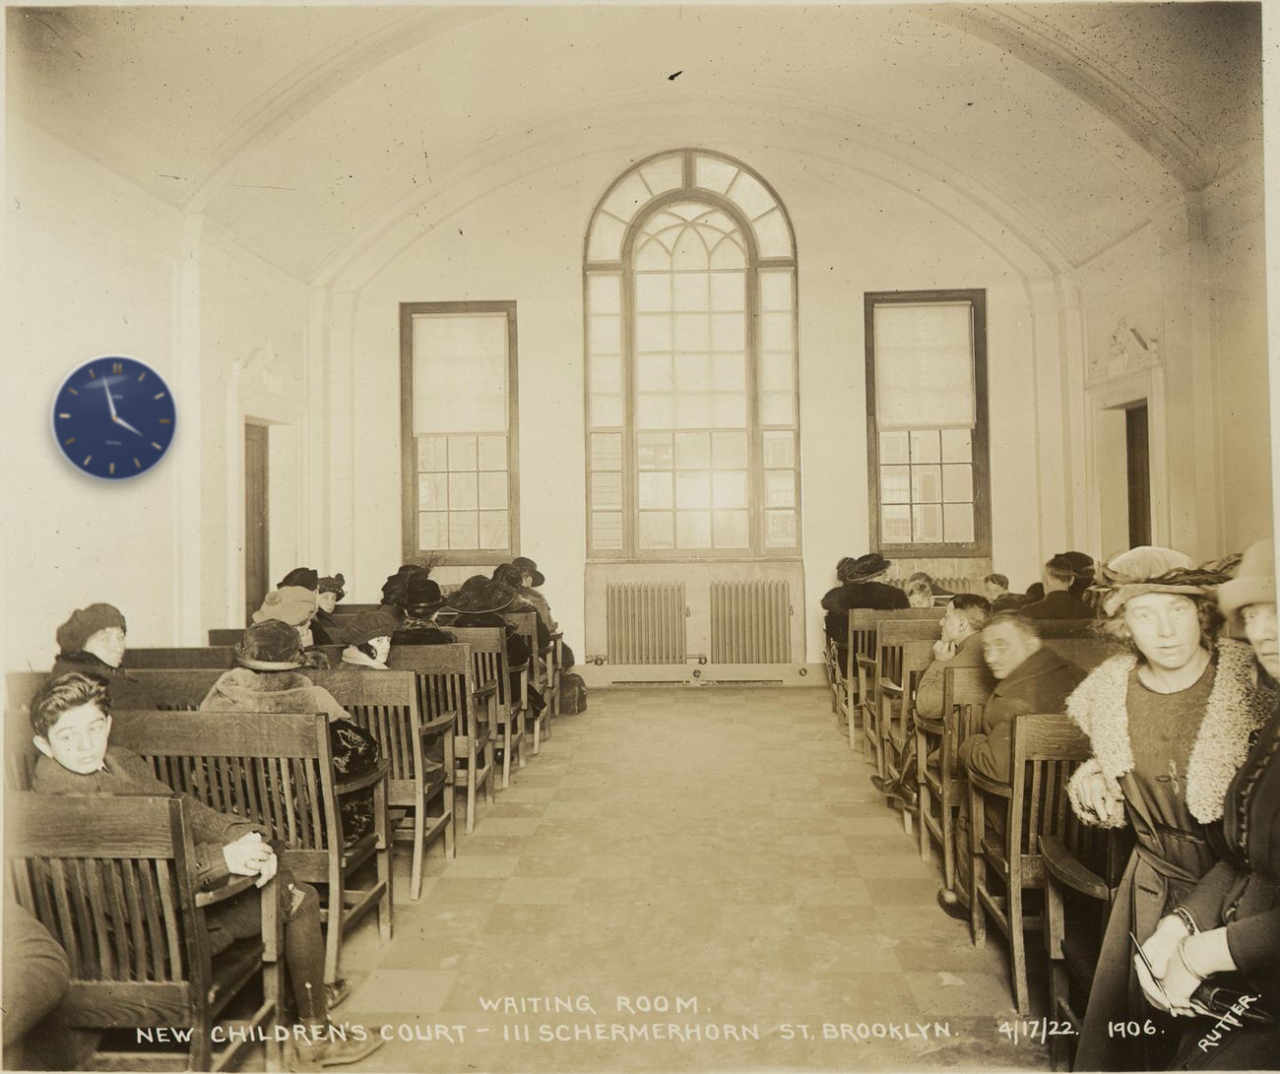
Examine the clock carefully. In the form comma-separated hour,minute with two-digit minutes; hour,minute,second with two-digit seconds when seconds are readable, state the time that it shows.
3,57
